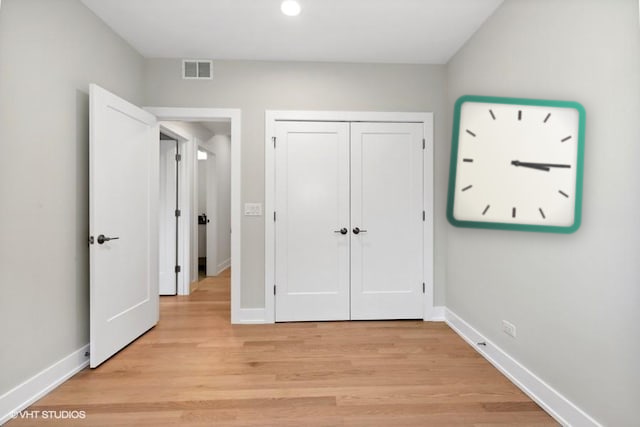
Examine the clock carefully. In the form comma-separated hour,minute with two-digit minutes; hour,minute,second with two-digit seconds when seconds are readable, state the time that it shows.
3,15
